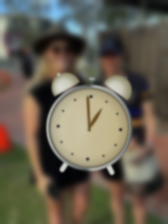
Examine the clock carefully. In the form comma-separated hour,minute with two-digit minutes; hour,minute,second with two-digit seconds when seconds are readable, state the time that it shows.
12,59
